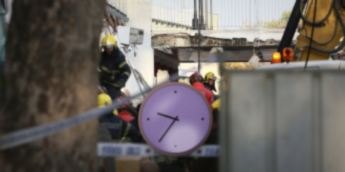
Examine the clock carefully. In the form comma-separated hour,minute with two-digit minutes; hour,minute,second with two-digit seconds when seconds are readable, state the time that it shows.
9,36
